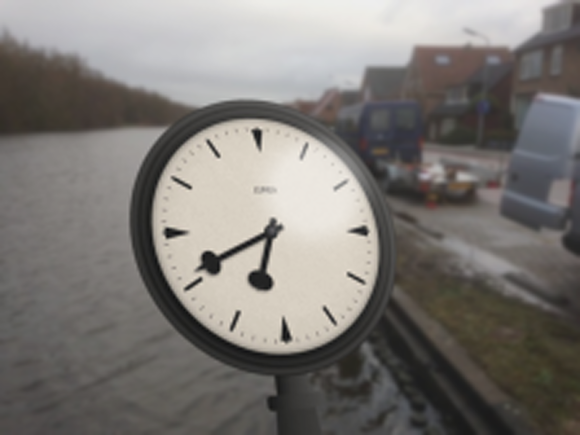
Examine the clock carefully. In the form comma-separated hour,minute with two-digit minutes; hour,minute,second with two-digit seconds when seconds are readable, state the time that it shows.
6,41
